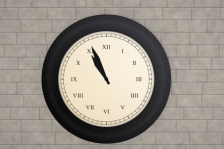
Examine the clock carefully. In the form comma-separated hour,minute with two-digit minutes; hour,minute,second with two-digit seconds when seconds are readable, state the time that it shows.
10,56
